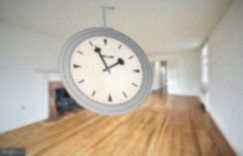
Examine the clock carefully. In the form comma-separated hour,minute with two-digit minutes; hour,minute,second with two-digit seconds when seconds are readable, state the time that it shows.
1,56
